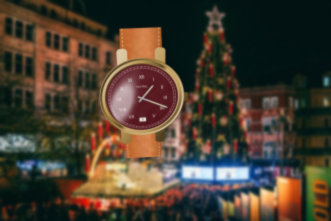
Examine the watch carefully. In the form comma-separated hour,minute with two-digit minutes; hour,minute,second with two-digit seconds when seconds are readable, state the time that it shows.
1,19
